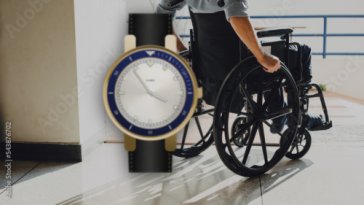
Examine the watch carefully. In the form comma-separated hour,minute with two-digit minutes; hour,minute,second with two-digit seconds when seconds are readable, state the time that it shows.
3,54
